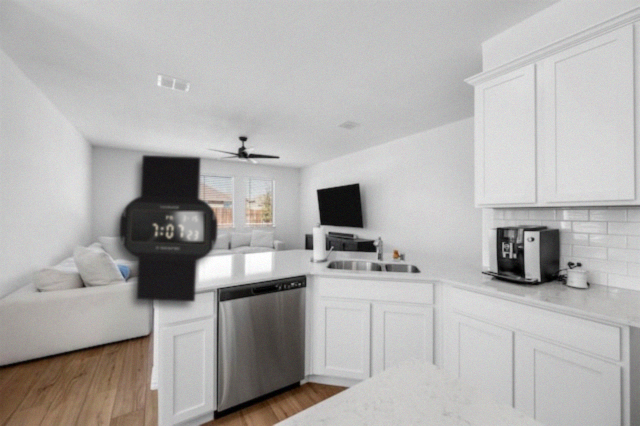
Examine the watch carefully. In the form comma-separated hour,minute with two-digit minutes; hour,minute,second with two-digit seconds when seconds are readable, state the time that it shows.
7,07
